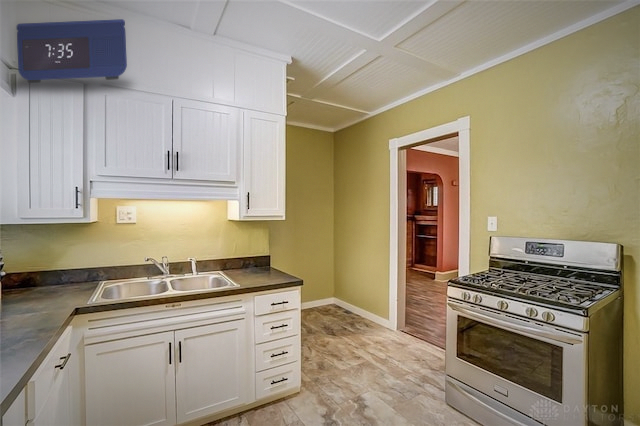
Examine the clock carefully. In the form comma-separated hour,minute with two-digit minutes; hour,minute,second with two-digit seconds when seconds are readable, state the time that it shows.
7,35
